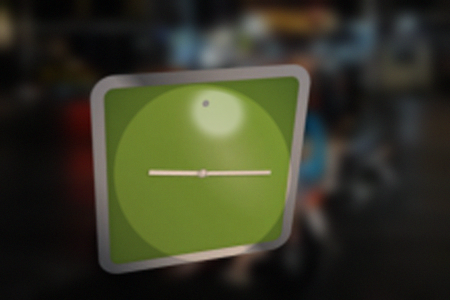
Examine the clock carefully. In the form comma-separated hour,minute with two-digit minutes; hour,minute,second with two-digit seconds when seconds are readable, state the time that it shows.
9,16
